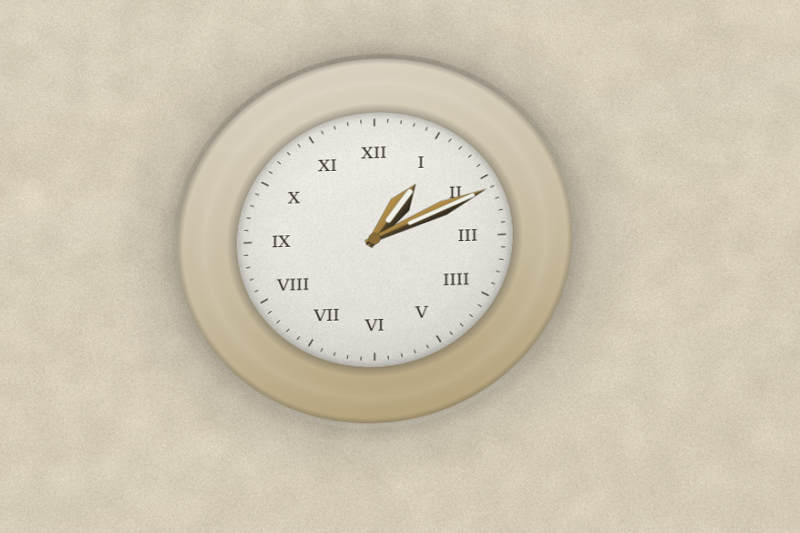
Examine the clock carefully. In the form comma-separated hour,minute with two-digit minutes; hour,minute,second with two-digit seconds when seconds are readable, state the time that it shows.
1,11
